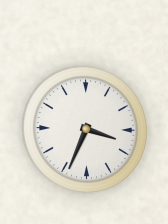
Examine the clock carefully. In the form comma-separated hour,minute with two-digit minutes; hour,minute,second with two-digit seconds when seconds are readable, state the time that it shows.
3,34
